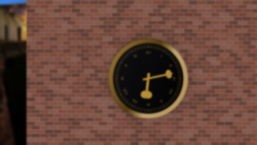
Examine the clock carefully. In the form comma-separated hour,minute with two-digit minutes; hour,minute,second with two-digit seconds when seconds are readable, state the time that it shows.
6,13
